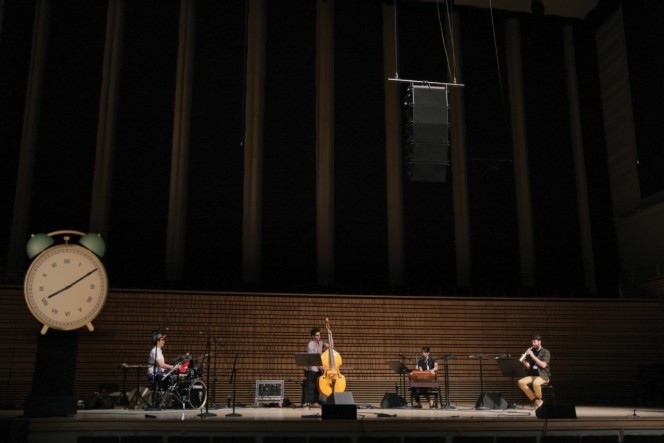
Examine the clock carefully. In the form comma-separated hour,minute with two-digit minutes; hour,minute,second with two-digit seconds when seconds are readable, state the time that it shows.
8,10
